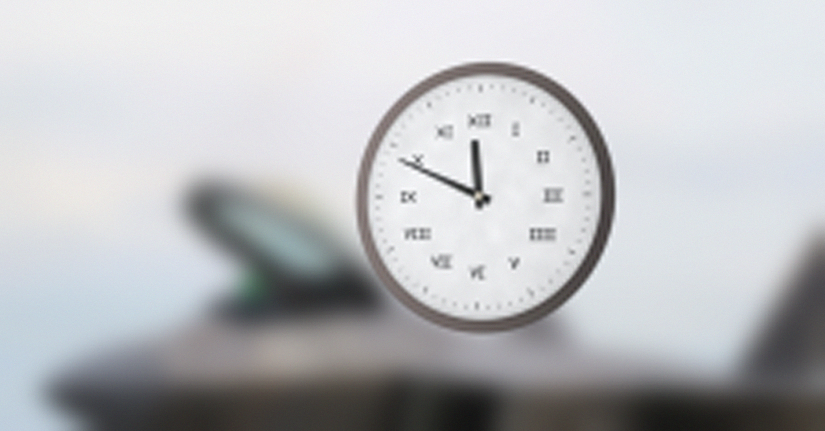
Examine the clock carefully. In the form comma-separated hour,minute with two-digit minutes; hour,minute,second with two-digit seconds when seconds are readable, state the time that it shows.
11,49
